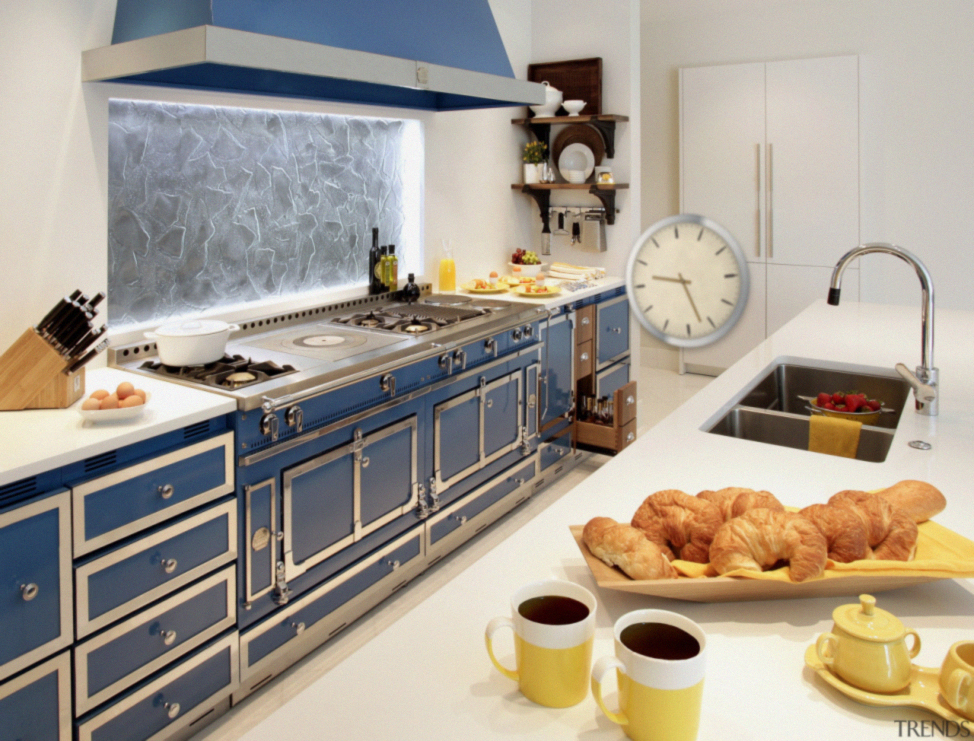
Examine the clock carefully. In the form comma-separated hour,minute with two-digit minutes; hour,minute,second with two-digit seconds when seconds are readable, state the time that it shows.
9,27
